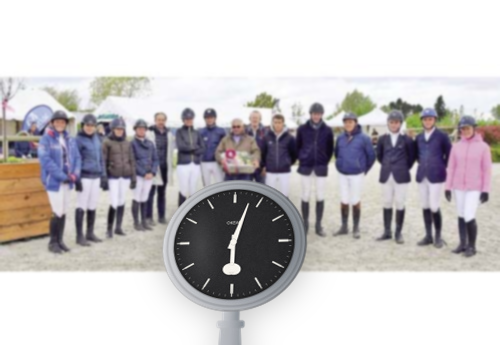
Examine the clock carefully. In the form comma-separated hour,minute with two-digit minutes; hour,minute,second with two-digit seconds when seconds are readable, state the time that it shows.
6,03
